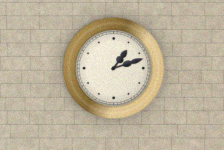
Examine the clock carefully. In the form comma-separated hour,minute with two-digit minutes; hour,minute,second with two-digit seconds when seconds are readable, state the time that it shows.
1,12
